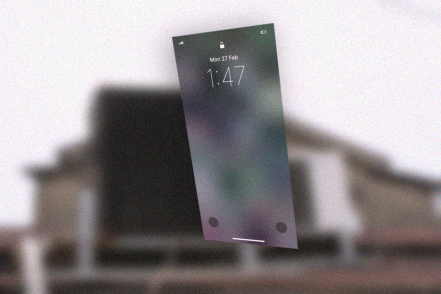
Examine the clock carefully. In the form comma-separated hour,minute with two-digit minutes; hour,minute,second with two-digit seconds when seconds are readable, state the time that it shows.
1,47
